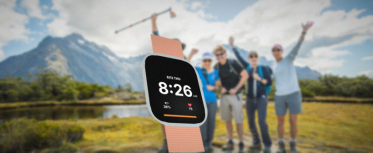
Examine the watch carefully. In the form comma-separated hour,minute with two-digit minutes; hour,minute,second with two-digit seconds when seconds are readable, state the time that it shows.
8,26
